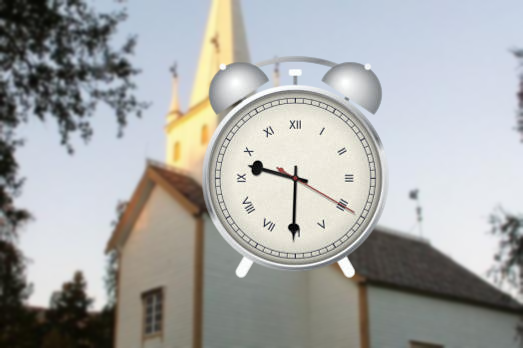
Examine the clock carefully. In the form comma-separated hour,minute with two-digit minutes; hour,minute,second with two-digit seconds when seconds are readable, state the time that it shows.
9,30,20
